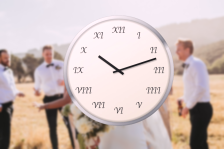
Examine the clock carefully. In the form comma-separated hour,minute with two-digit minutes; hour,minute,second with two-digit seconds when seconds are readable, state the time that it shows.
10,12
